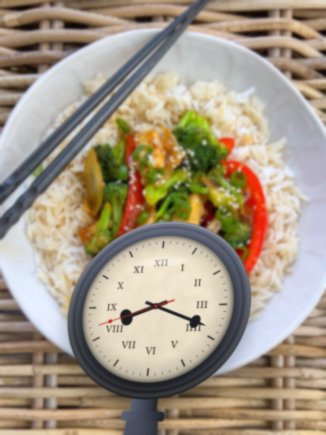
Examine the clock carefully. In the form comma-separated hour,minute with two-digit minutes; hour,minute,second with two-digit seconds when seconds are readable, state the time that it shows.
8,18,42
